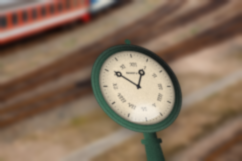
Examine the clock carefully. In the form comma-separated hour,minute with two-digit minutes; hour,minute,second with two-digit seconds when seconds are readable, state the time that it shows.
12,51
